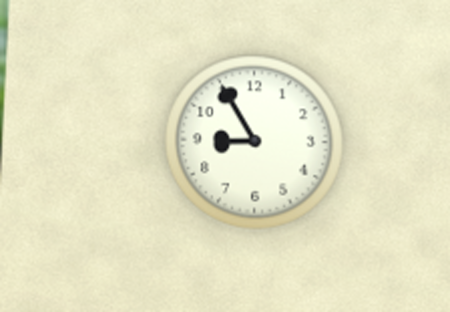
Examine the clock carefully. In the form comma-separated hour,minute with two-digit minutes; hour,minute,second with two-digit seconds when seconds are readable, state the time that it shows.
8,55
